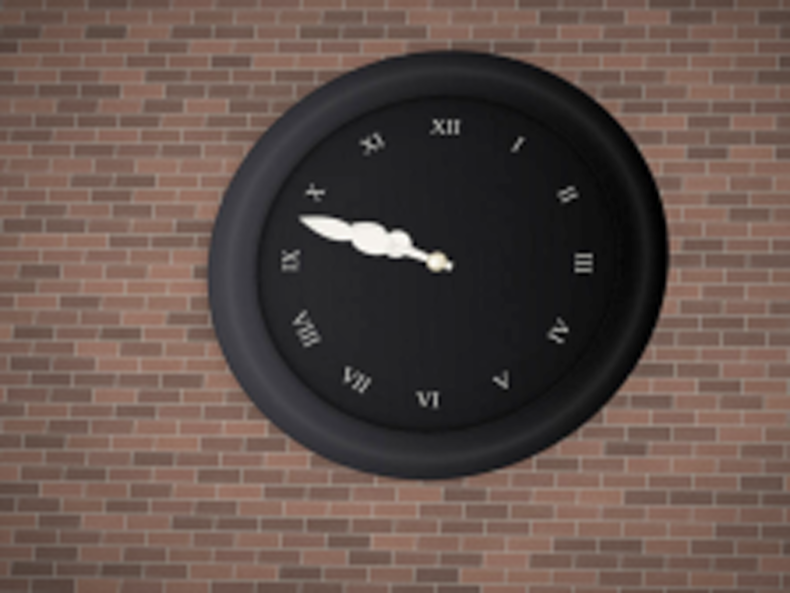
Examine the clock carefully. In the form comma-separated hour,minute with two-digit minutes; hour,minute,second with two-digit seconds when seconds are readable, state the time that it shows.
9,48
